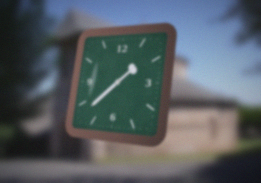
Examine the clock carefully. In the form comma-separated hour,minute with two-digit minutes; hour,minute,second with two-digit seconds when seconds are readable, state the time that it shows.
1,38
